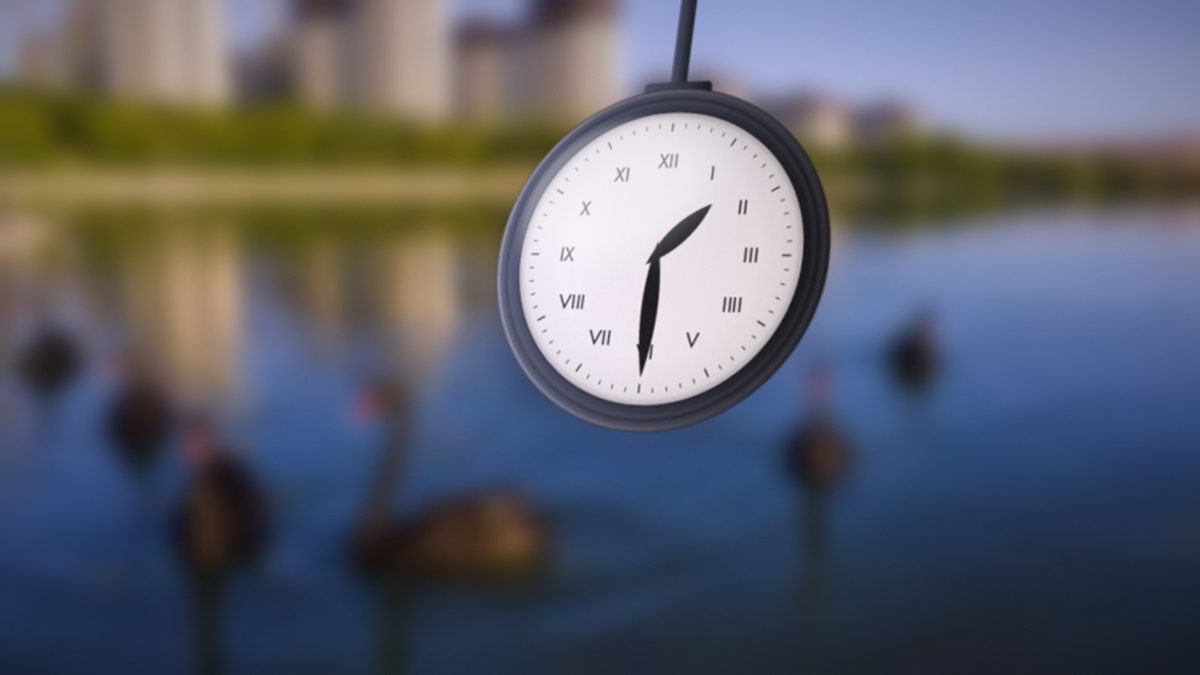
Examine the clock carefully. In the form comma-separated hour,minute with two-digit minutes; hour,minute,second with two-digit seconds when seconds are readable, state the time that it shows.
1,30
